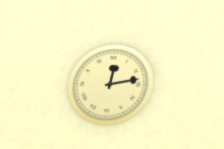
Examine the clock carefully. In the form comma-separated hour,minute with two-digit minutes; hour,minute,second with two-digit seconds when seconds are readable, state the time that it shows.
12,13
